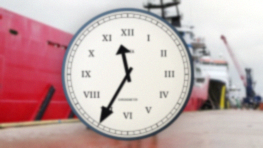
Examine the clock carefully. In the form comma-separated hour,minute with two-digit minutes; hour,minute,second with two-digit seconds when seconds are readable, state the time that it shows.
11,35
